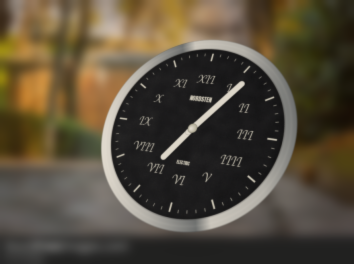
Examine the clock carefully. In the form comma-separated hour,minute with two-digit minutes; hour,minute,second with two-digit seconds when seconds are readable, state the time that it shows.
7,06
